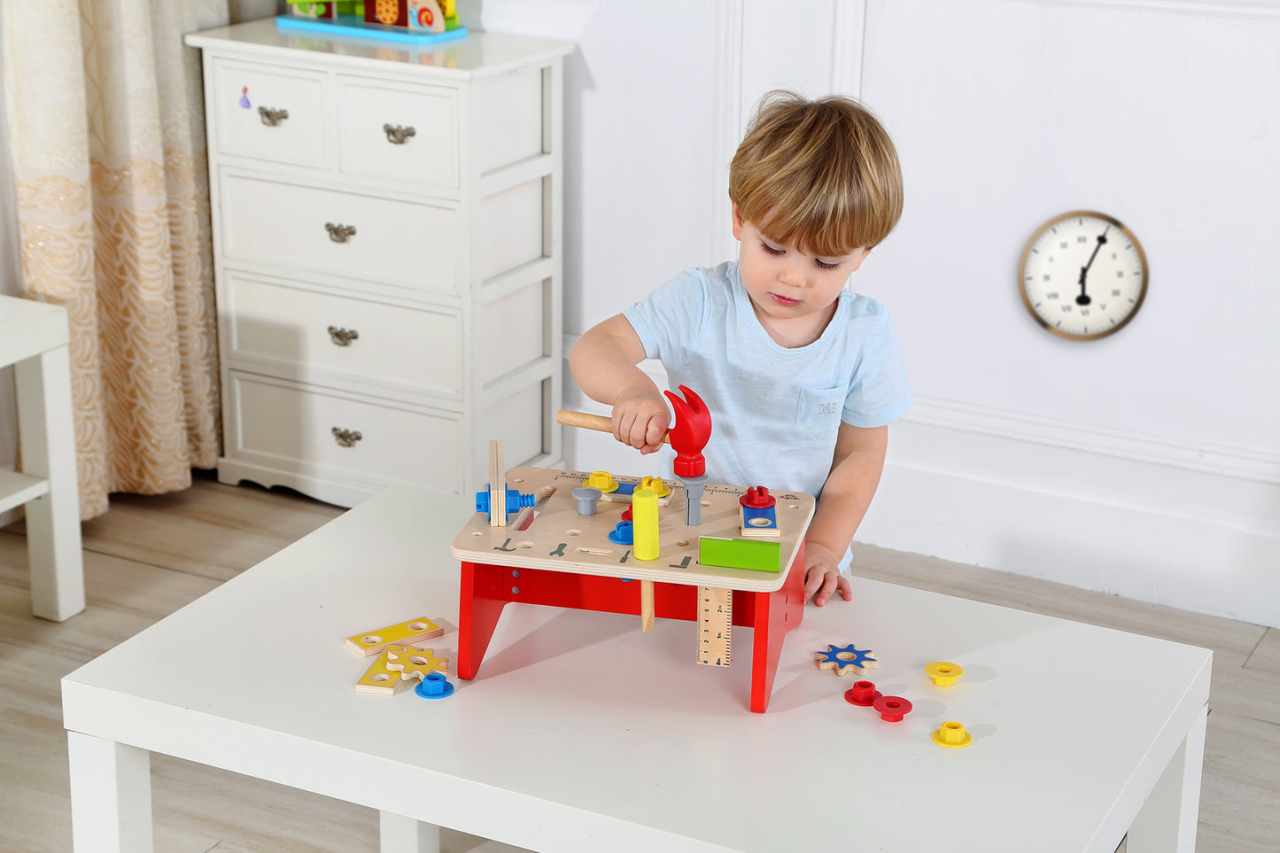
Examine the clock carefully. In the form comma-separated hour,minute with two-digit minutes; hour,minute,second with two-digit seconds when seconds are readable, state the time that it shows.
6,05
